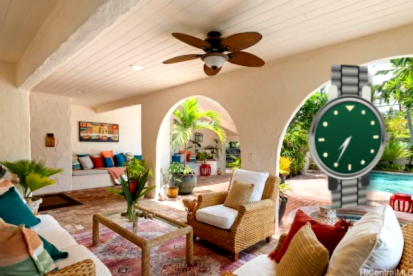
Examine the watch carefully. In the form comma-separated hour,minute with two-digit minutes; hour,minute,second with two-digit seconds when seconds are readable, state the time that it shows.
7,35
